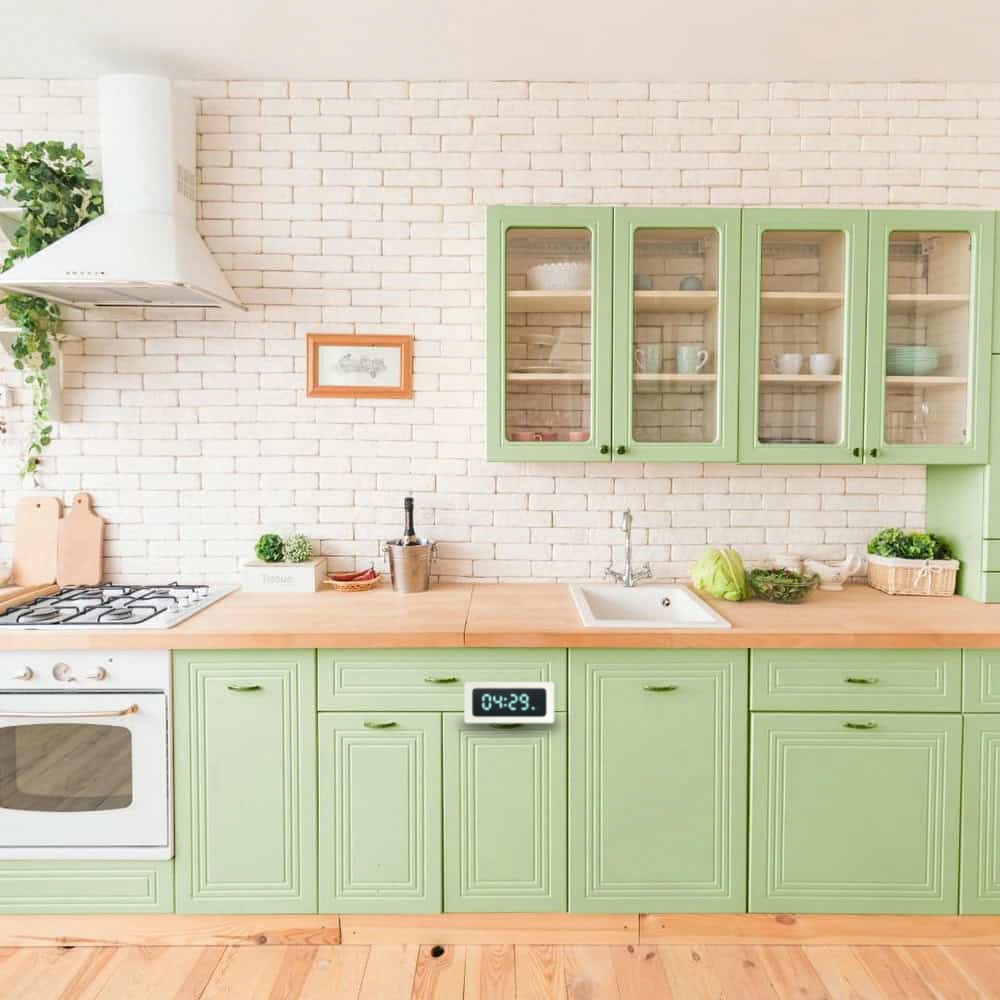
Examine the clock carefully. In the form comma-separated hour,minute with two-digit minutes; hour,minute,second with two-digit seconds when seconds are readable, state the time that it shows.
4,29
